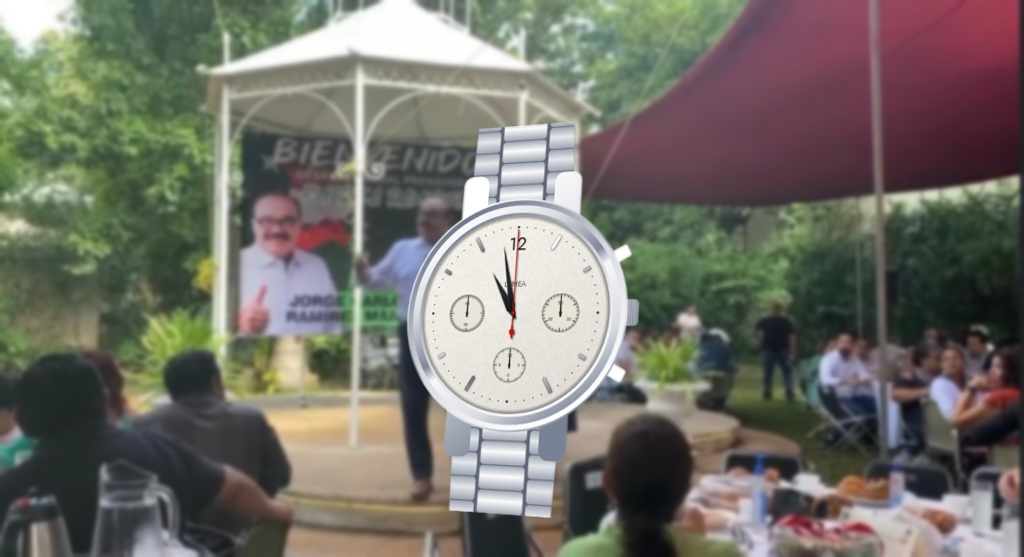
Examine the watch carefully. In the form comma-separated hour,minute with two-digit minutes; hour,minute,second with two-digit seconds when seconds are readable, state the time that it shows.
10,58
